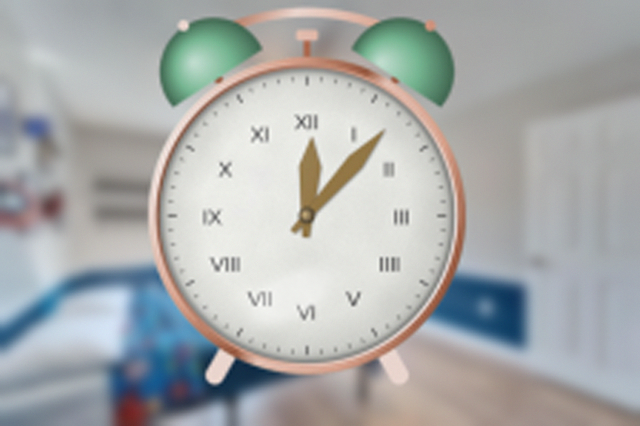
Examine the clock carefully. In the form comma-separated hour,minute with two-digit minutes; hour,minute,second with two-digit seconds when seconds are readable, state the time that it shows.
12,07
